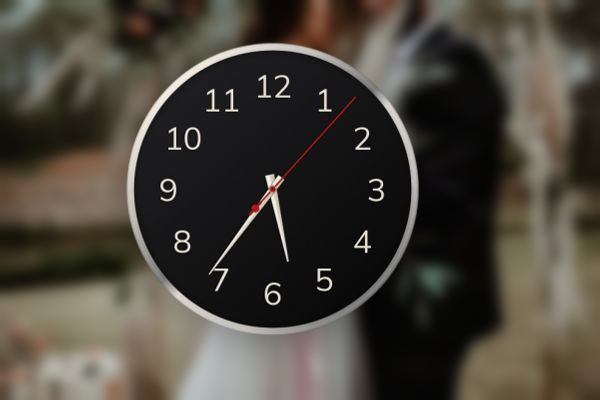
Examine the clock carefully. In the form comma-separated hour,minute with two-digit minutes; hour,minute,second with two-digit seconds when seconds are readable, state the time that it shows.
5,36,07
